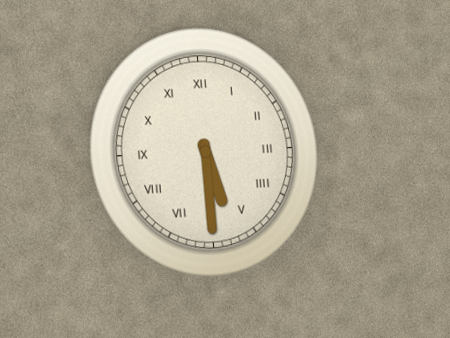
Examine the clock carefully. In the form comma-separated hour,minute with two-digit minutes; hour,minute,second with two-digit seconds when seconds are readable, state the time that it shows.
5,30
